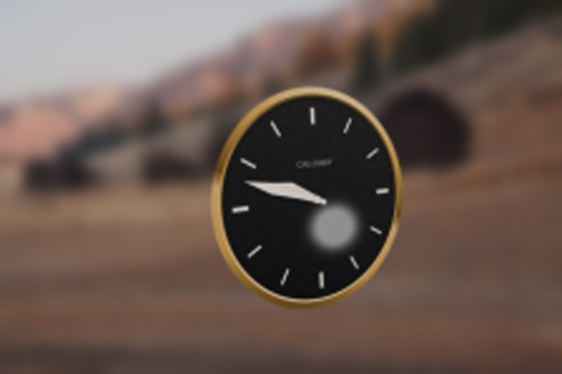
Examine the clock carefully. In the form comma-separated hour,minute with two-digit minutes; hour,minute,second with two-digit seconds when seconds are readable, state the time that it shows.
9,48
